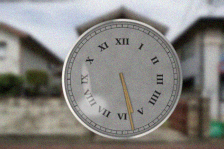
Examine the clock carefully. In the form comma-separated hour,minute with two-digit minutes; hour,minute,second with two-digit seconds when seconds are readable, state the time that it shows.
5,28
